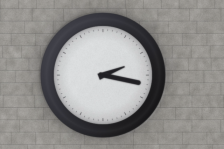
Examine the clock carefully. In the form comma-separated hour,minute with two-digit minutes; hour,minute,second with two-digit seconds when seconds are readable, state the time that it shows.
2,17
